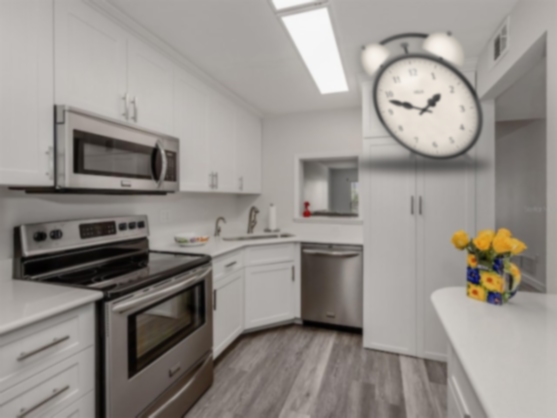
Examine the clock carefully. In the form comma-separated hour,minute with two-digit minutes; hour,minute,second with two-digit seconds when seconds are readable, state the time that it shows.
1,48
